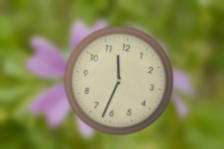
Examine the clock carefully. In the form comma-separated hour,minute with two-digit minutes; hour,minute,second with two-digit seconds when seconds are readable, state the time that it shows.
11,32
